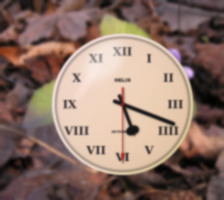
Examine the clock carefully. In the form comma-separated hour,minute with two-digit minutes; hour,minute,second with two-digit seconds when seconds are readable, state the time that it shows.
5,18,30
